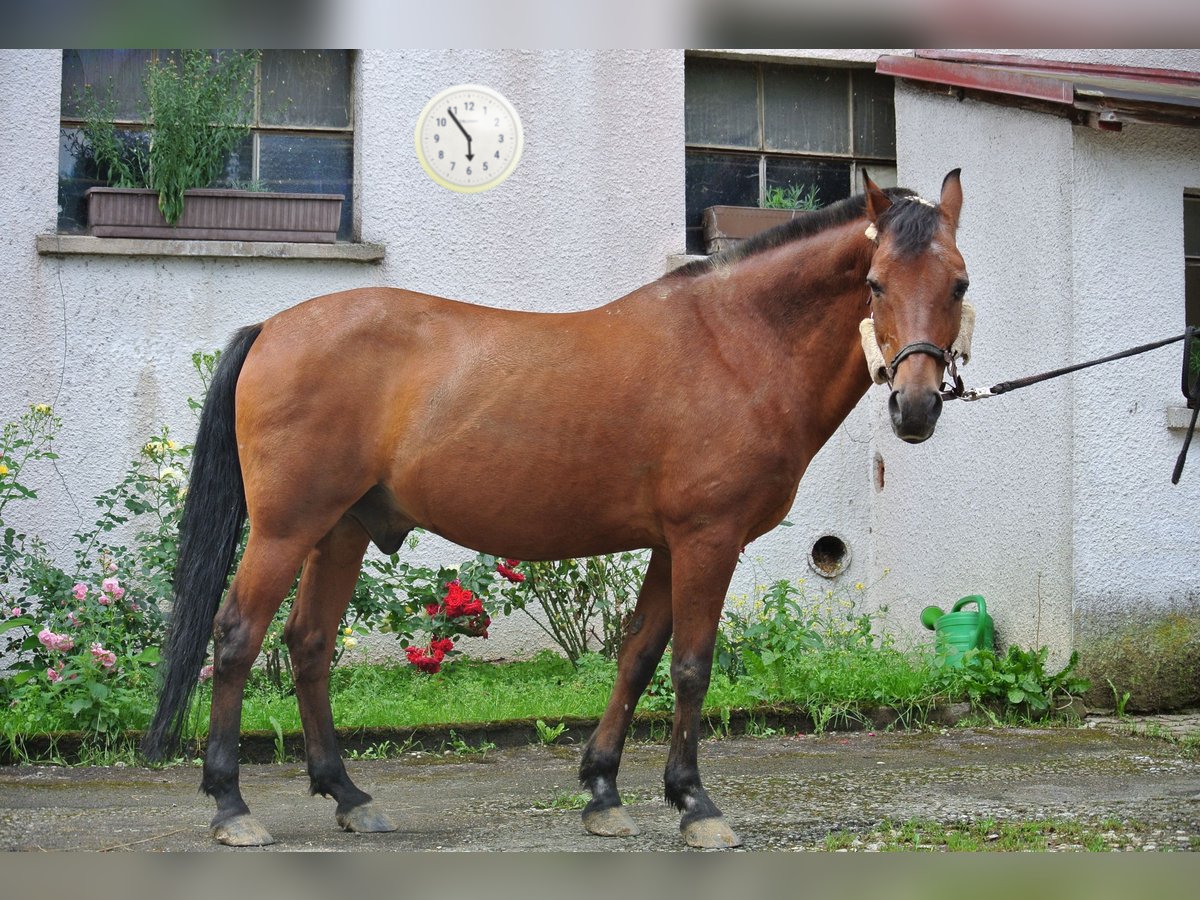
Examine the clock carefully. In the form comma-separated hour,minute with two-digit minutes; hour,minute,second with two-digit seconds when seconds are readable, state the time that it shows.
5,54
